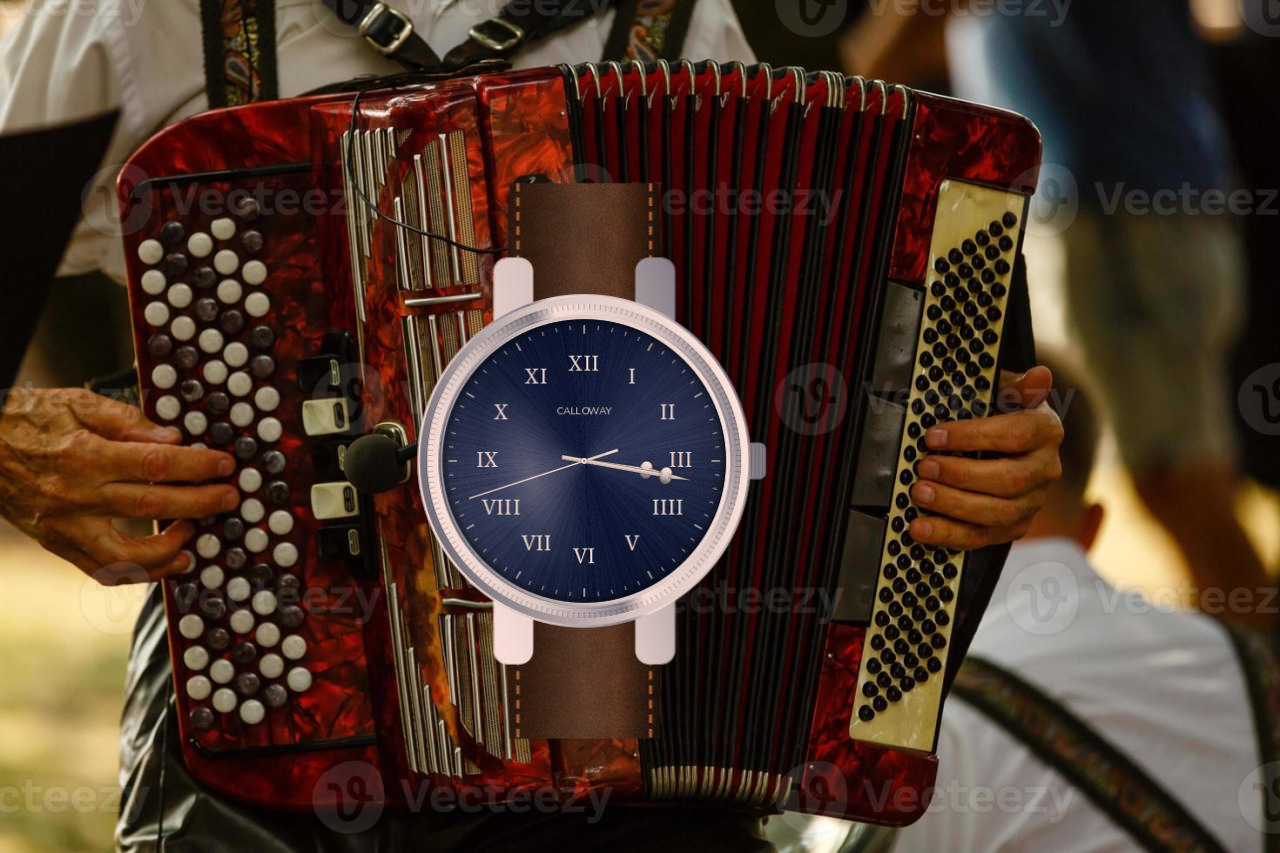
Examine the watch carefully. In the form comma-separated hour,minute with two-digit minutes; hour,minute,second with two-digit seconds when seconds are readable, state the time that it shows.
3,16,42
